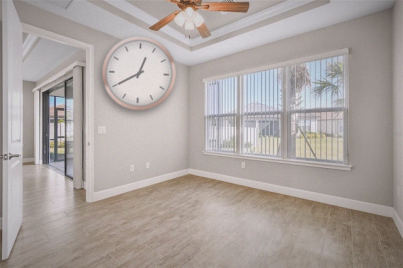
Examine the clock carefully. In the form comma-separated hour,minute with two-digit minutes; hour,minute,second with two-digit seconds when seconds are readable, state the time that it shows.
12,40
